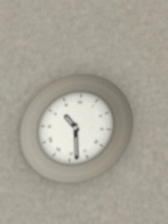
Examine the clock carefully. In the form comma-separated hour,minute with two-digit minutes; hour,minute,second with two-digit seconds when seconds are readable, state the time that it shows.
10,28
